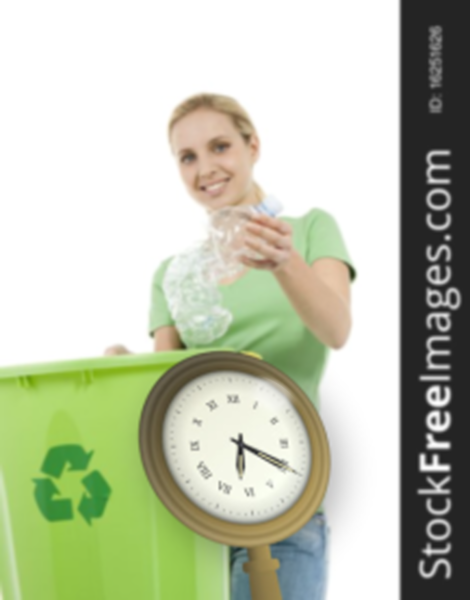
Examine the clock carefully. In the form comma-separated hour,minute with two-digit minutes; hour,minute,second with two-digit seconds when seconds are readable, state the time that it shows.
6,20
